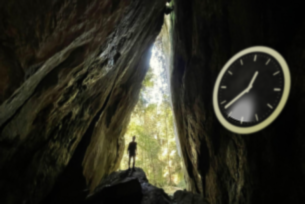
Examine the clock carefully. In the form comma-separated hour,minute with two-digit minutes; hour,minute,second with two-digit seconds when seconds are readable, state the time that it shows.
12,38
